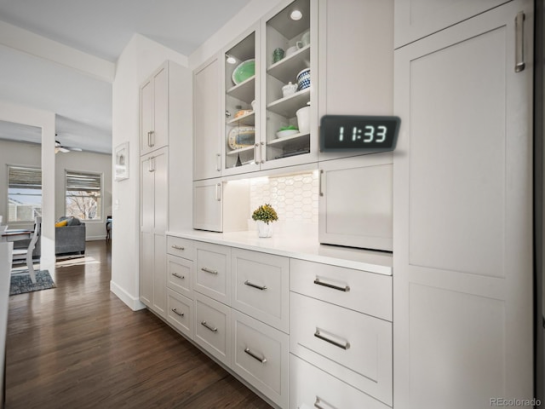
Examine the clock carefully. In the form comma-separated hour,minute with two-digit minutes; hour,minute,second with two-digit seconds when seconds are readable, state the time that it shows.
11,33
